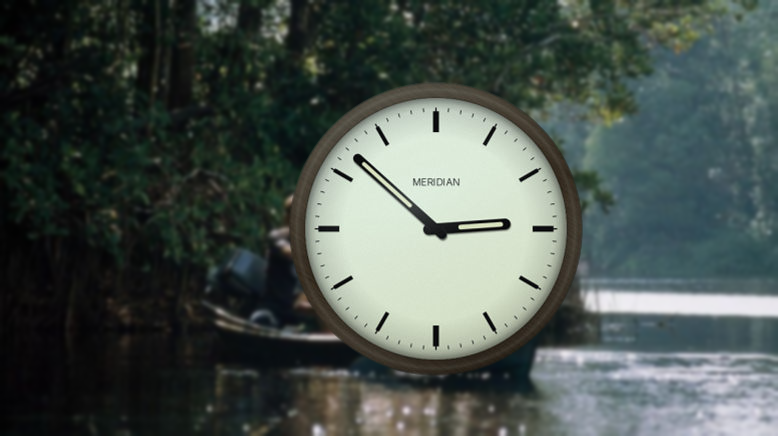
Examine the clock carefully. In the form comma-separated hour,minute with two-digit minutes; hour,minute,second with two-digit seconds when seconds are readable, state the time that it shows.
2,52
